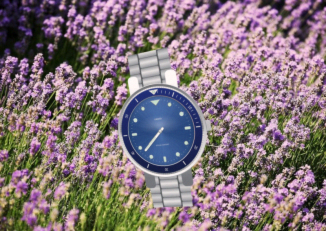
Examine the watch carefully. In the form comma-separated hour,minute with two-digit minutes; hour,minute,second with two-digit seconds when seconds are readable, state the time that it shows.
7,38
